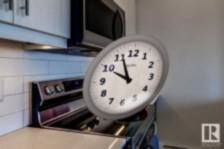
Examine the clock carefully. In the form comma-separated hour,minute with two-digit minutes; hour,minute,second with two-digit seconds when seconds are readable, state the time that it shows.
9,56
